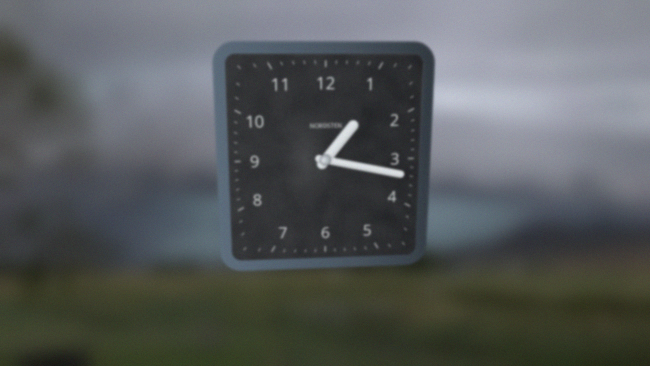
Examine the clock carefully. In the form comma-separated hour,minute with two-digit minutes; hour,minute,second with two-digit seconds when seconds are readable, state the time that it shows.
1,17
